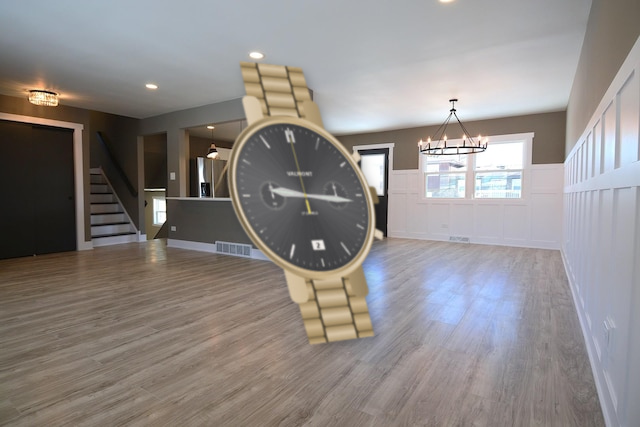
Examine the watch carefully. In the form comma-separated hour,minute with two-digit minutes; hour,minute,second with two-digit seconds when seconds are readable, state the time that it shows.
9,16
